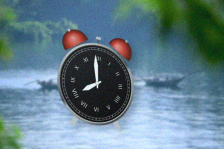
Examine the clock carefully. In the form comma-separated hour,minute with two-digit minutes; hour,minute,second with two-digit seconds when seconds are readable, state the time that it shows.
7,59
